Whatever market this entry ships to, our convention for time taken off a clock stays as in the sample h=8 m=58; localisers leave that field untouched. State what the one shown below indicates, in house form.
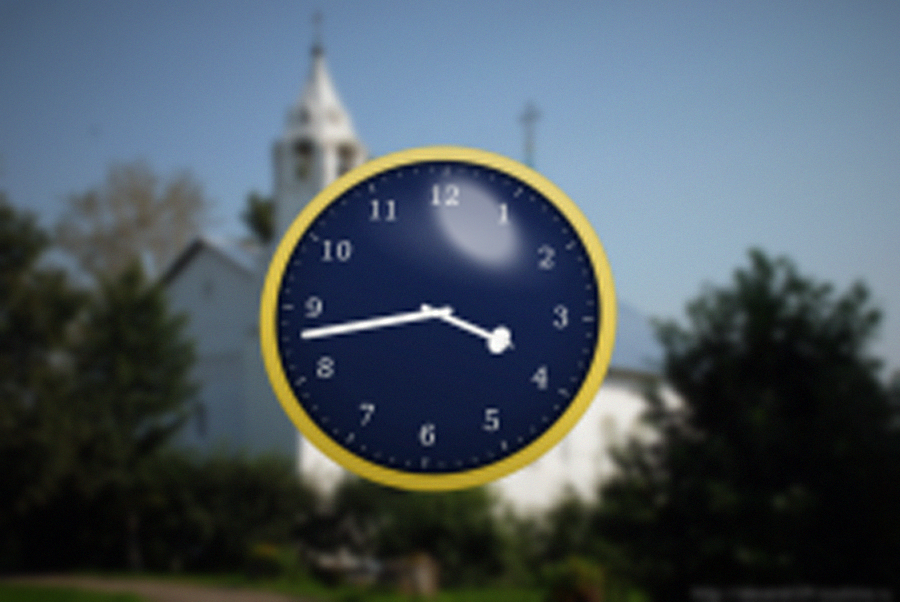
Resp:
h=3 m=43
